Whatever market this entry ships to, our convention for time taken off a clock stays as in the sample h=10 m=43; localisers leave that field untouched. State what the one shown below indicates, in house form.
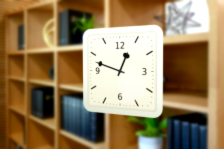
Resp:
h=12 m=48
